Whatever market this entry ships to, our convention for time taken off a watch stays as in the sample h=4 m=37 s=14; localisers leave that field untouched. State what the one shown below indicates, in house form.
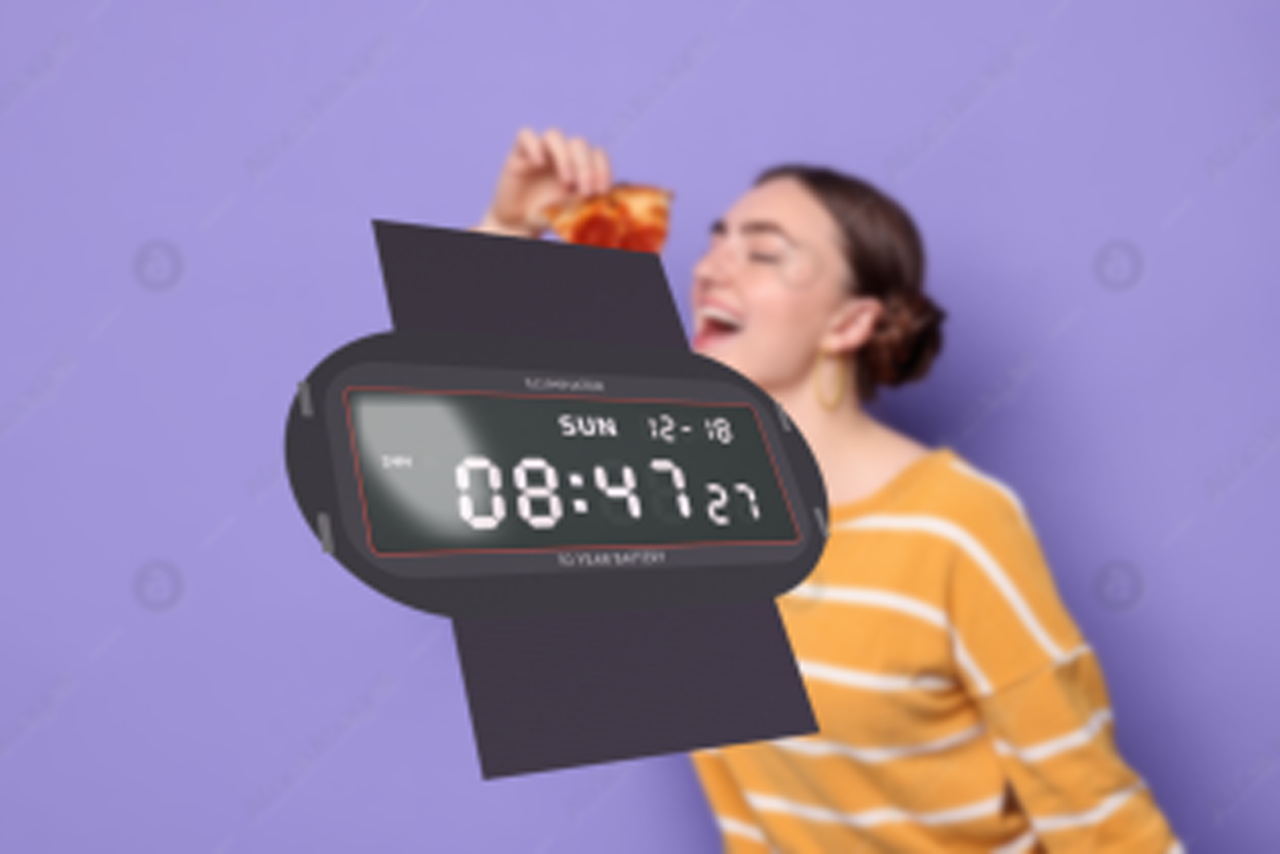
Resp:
h=8 m=47 s=27
